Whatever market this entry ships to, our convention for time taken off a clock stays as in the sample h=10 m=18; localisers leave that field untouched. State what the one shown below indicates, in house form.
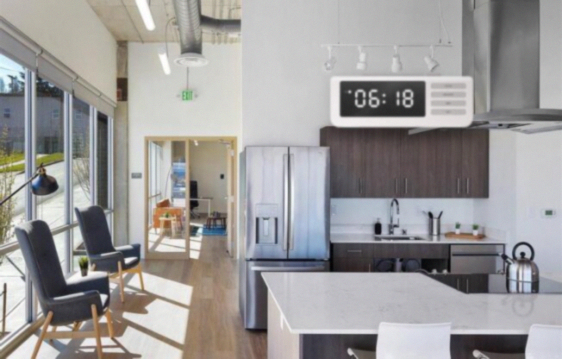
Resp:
h=6 m=18
